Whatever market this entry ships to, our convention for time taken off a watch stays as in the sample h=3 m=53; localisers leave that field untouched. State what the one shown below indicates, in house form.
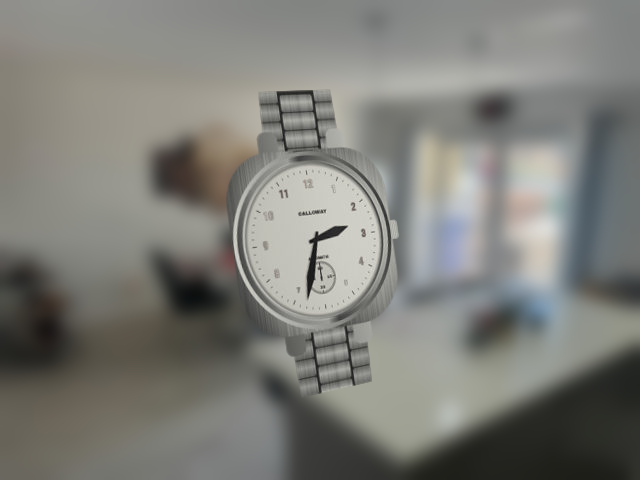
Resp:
h=2 m=33
